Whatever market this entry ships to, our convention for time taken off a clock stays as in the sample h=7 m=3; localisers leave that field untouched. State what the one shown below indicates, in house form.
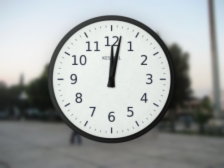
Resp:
h=12 m=2
